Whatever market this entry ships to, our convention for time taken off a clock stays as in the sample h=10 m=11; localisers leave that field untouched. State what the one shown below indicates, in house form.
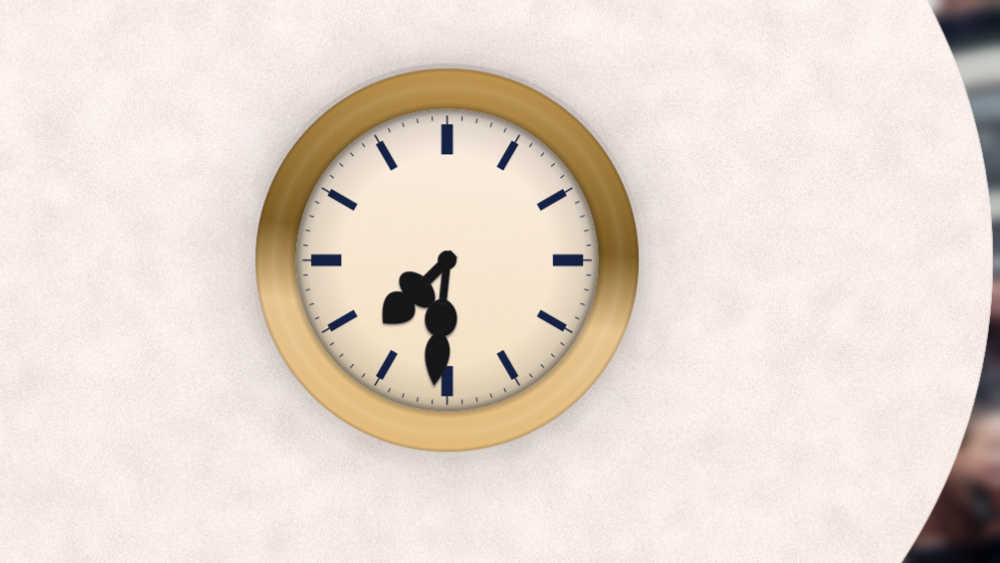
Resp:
h=7 m=31
